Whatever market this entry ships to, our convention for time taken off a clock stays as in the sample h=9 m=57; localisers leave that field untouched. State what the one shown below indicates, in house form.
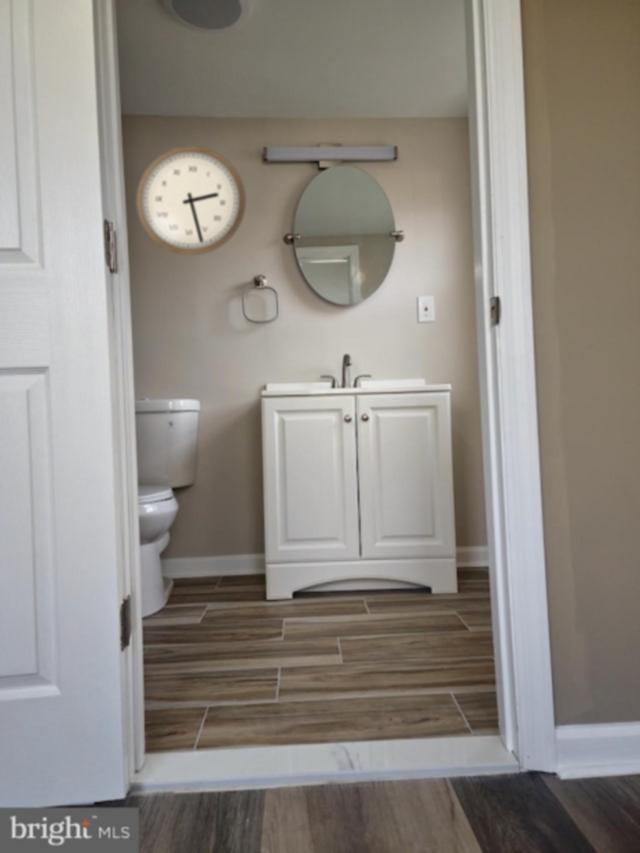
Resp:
h=2 m=27
